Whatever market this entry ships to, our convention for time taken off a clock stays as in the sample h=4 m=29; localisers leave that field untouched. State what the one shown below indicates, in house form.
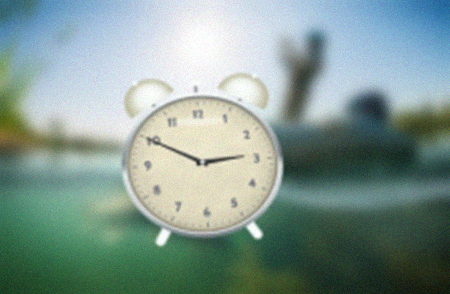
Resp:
h=2 m=50
